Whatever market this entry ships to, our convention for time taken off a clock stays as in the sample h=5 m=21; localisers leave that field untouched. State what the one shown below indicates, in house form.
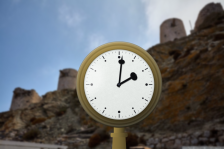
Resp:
h=2 m=1
